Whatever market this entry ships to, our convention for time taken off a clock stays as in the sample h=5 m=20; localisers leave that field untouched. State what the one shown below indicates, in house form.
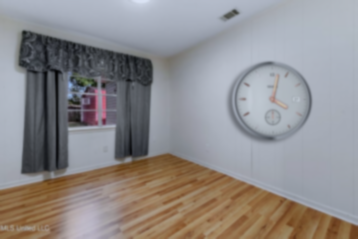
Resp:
h=4 m=2
